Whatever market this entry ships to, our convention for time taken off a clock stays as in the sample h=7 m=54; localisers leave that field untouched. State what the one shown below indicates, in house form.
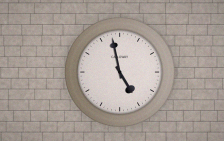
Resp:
h=4 m=58
